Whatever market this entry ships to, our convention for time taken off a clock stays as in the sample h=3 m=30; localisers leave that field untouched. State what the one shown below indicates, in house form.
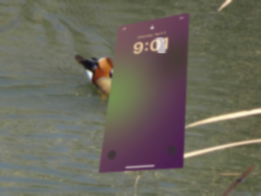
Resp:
h=9 m=1
